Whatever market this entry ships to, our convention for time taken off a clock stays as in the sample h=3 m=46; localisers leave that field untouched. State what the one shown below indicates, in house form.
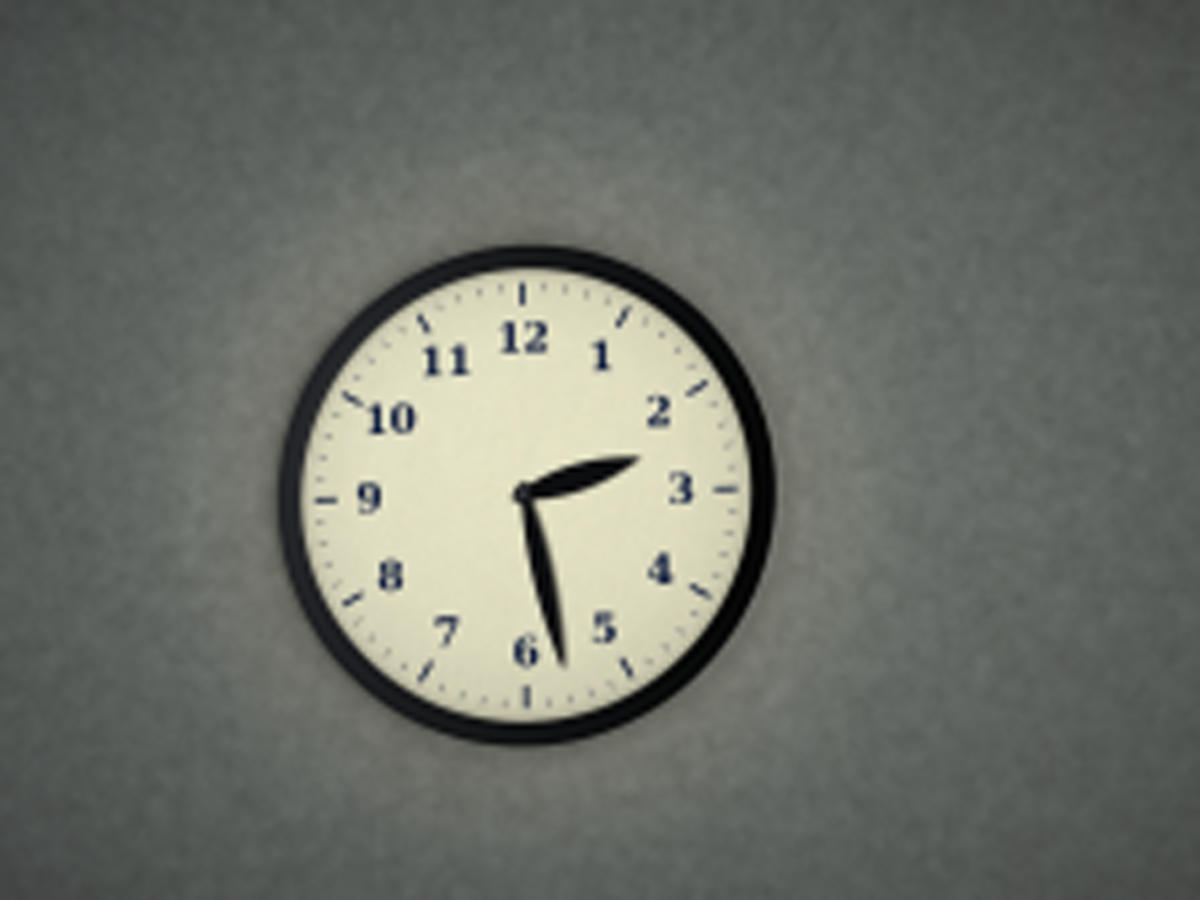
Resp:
h=2 m=28
